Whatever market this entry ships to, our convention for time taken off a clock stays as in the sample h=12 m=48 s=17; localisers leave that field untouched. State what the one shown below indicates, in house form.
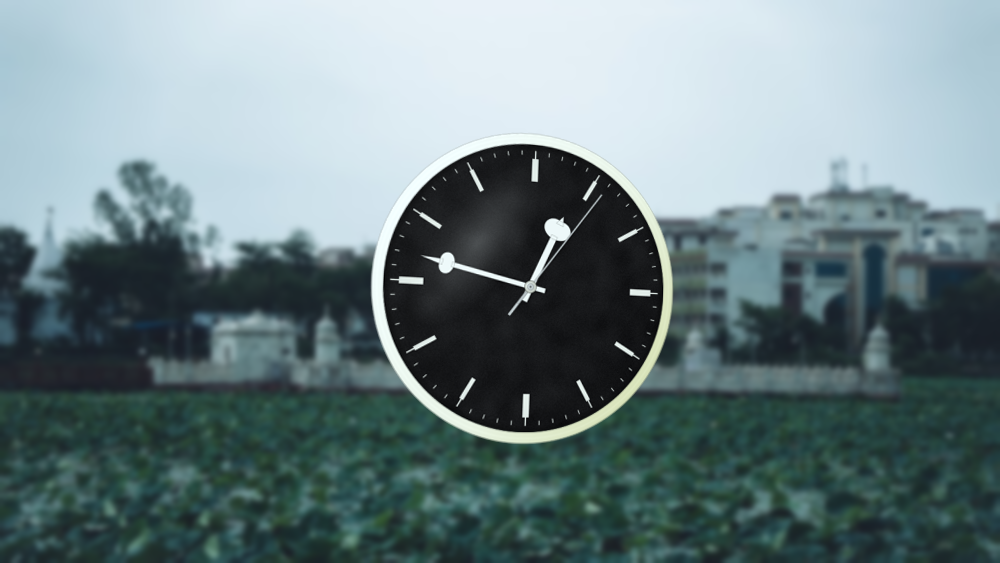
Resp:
h=12 m=47 s=6
